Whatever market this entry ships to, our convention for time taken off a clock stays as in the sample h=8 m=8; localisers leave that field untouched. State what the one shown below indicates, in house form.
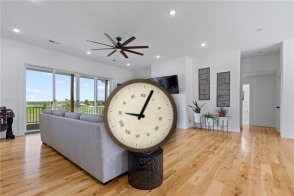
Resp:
h=9 m=3
